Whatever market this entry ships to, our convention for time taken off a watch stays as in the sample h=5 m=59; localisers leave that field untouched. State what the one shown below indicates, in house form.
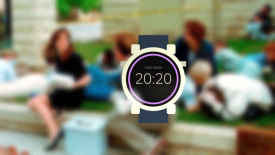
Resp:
h=20 m=20
